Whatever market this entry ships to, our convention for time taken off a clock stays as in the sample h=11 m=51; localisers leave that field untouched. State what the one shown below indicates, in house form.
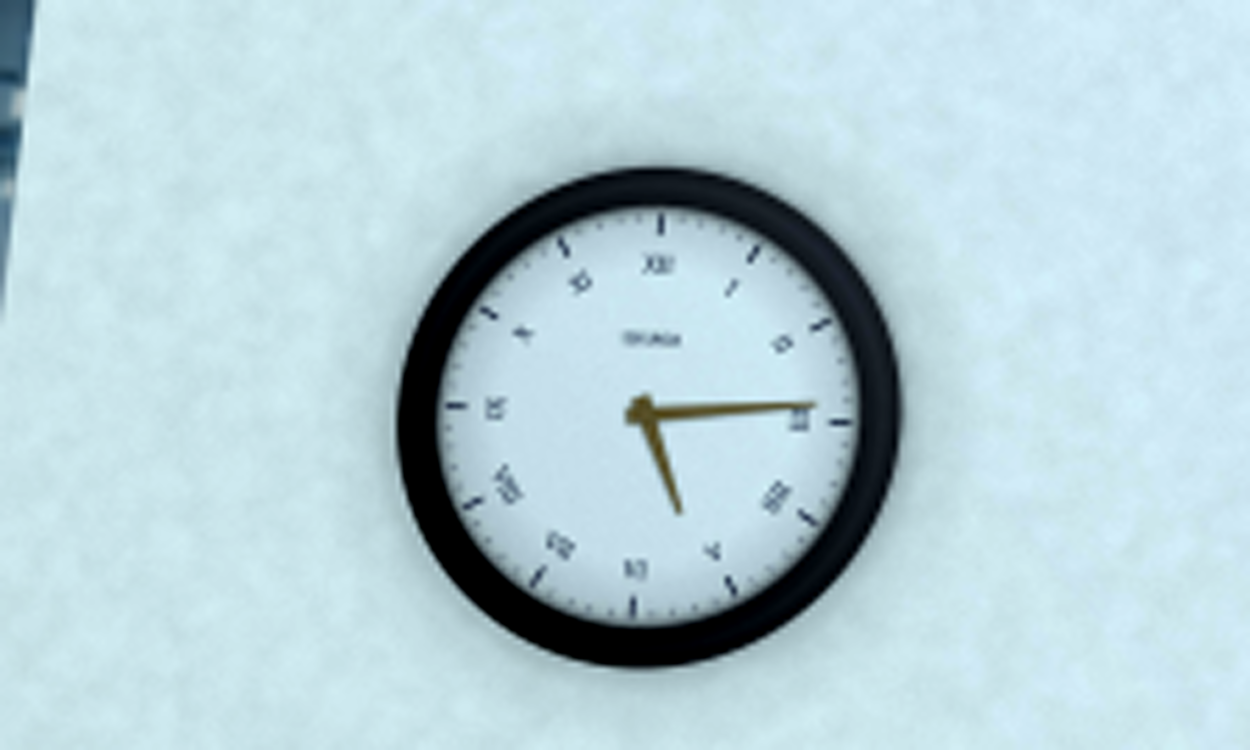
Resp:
h=5 m=14
